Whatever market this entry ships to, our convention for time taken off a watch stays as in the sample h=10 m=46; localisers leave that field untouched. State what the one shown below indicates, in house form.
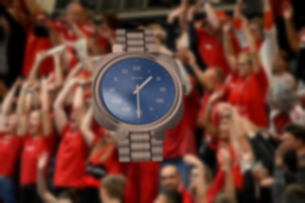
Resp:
h=1 m=30
